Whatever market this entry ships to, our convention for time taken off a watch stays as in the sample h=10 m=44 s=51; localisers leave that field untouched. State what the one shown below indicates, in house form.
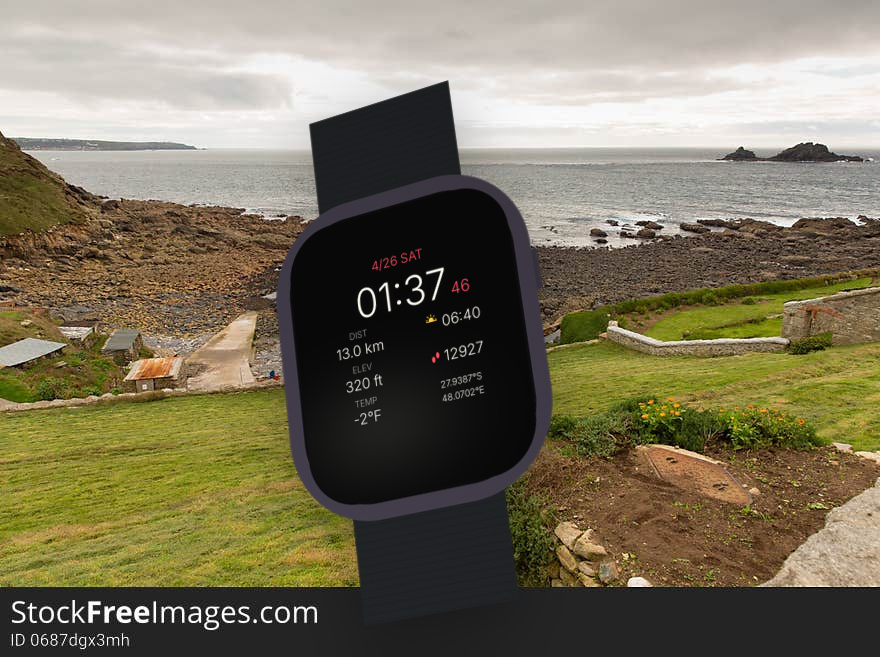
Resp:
h=1 m=37 s=46
